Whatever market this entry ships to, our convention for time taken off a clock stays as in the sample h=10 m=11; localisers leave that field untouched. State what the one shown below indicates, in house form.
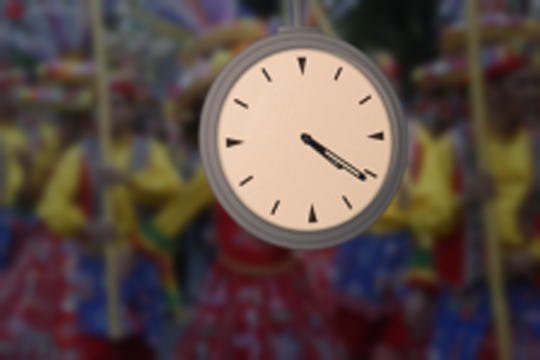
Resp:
h=4 m=21
